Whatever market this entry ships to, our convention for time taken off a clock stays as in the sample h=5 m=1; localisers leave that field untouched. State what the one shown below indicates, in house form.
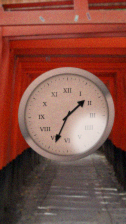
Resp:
h=1 m=34
